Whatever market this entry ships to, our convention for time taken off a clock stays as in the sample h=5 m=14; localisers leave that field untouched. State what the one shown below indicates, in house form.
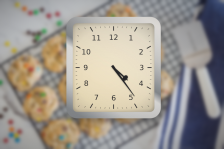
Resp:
h=4 m=24
